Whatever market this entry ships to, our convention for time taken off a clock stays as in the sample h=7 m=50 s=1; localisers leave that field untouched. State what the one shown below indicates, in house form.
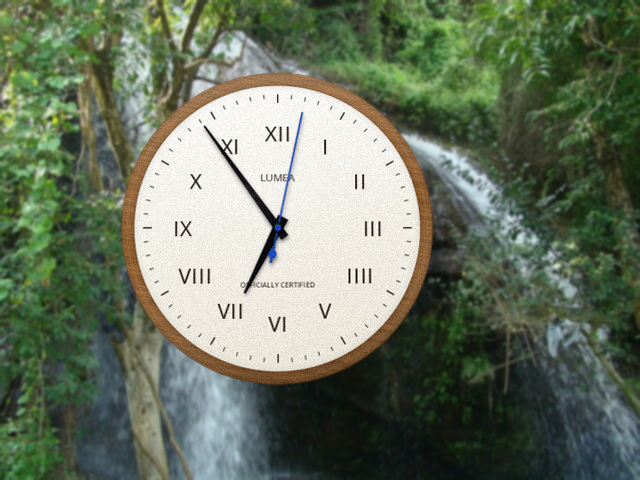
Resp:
h=6 m=54 s=2
